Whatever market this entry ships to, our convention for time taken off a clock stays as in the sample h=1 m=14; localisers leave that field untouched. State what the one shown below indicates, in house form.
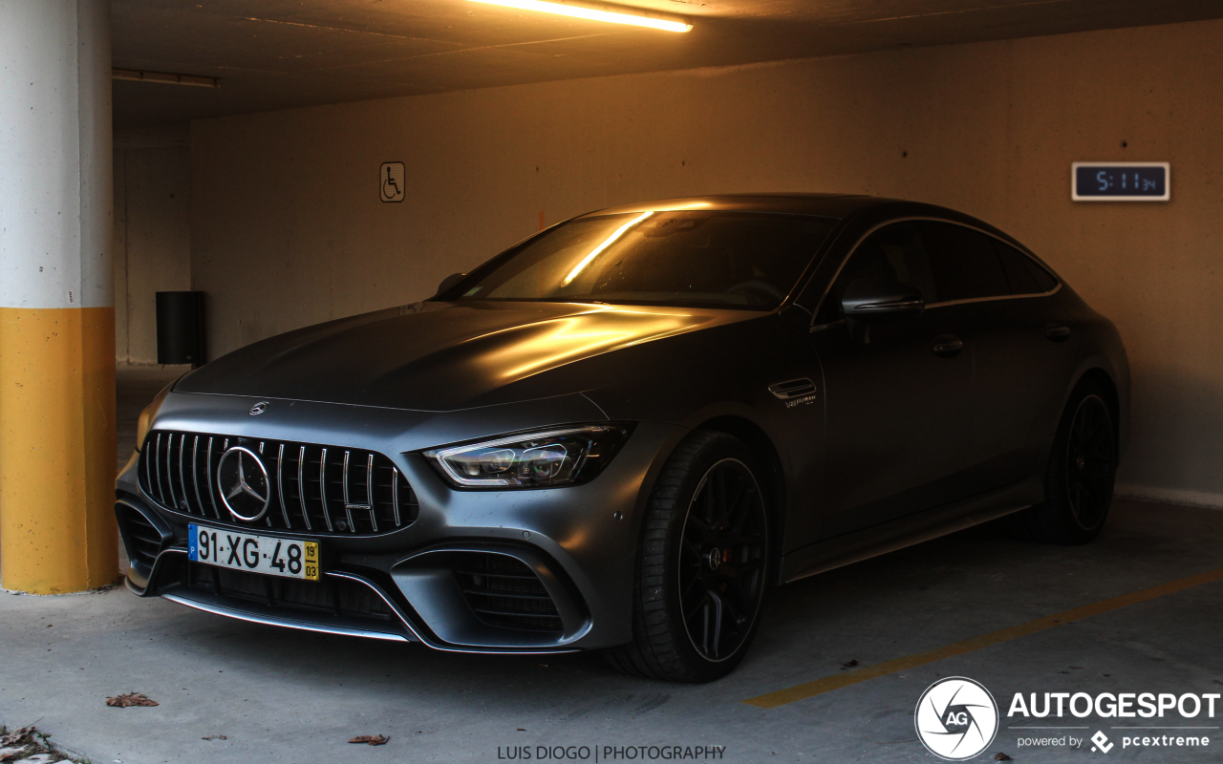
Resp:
h=5 m=11
